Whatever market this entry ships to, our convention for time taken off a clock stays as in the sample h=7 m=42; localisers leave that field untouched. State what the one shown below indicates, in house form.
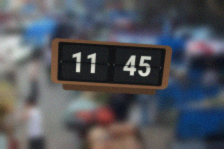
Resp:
h=11 m=45
